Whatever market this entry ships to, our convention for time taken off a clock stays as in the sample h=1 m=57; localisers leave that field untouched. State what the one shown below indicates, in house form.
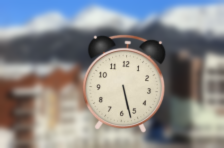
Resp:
h=5 m=27
